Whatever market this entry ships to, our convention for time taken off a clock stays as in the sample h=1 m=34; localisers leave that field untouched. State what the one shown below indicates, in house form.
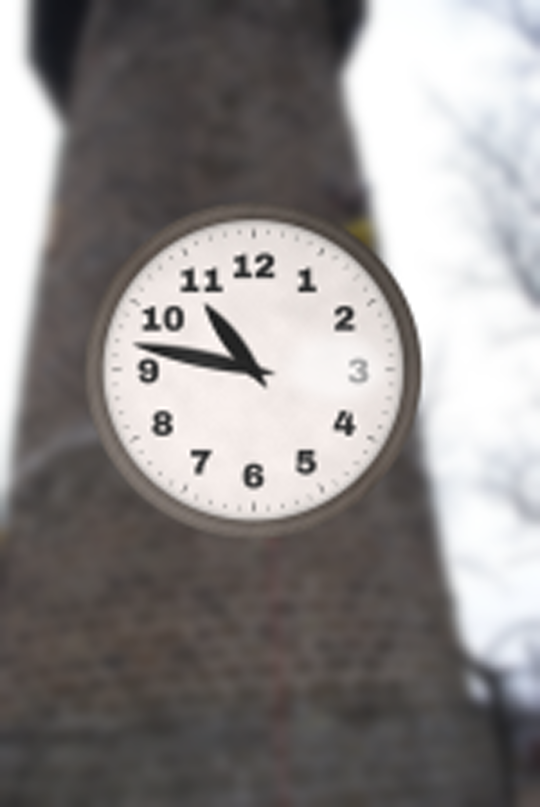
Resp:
h=10 m=47
